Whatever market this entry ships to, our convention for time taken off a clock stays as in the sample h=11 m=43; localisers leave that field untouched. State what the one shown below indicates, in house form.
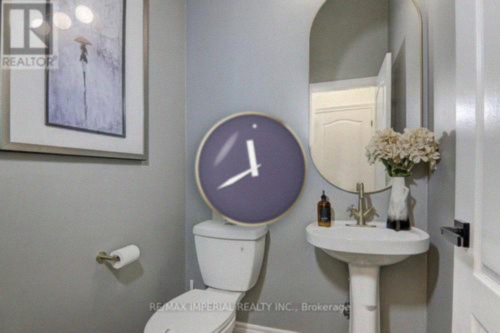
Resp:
h=11 m=40
